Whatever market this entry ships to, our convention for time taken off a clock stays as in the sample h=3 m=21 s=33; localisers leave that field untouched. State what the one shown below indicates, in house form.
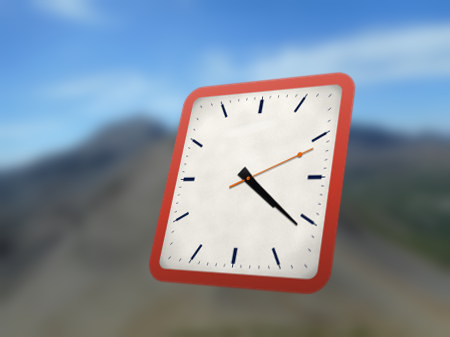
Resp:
h=4 m=21 s=11
